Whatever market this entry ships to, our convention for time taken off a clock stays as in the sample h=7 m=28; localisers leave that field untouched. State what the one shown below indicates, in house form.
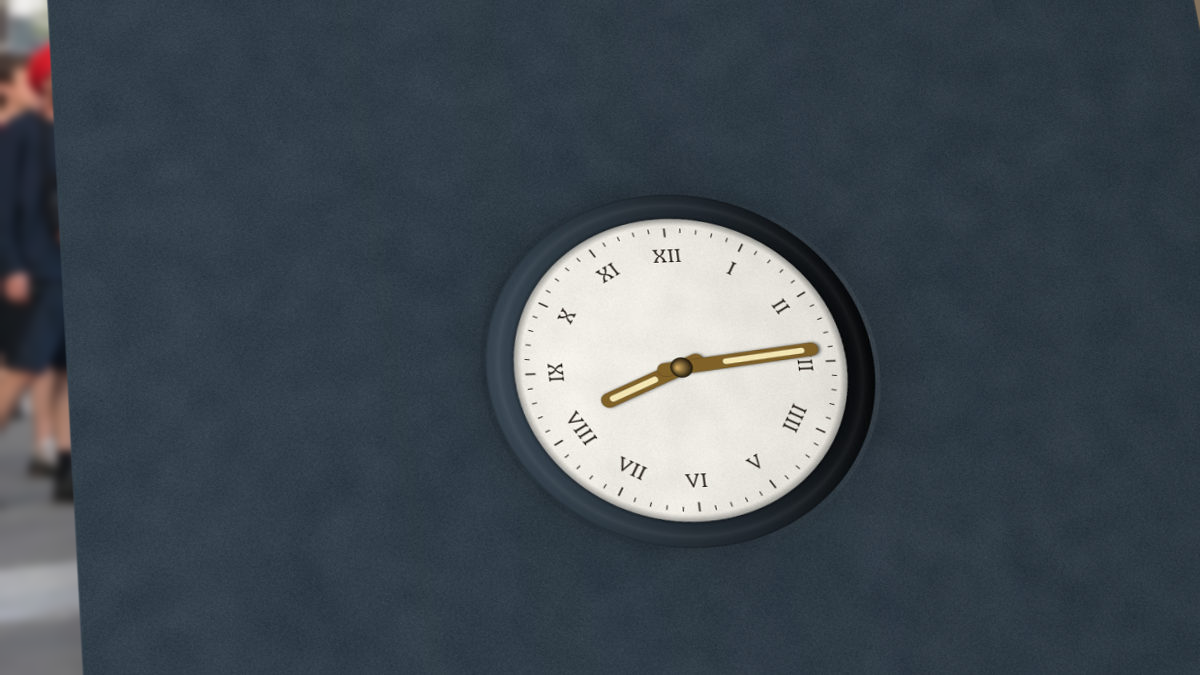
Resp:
h=8 m=14
